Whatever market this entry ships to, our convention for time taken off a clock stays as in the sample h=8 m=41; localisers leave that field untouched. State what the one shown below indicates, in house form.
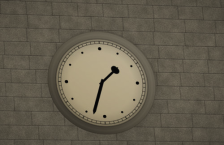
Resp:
h=1 m=33
